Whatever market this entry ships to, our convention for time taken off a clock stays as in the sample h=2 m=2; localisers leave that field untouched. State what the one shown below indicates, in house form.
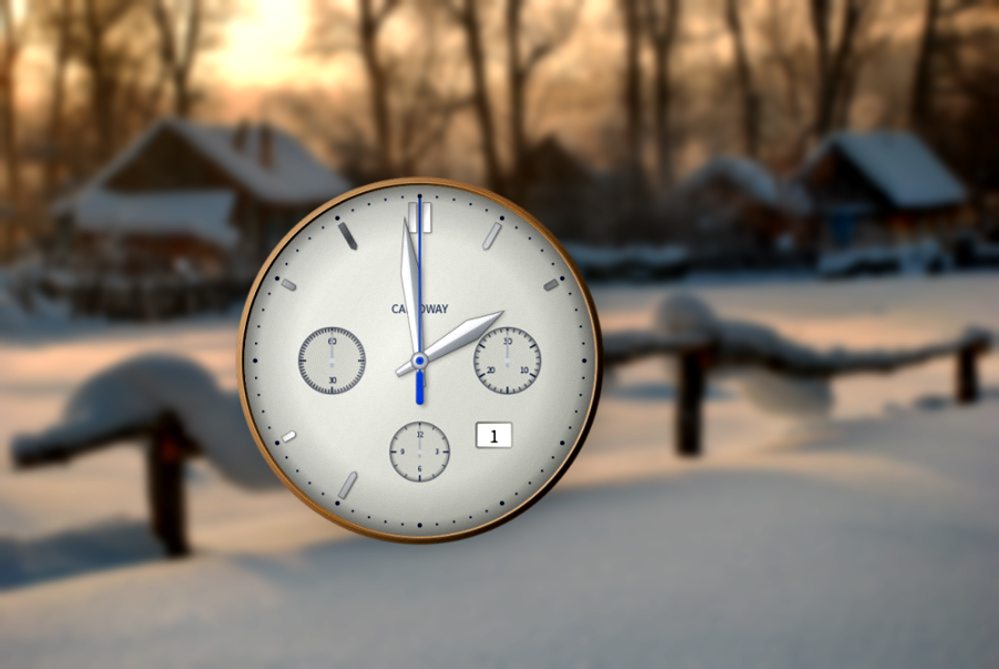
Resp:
h=1 m=59
